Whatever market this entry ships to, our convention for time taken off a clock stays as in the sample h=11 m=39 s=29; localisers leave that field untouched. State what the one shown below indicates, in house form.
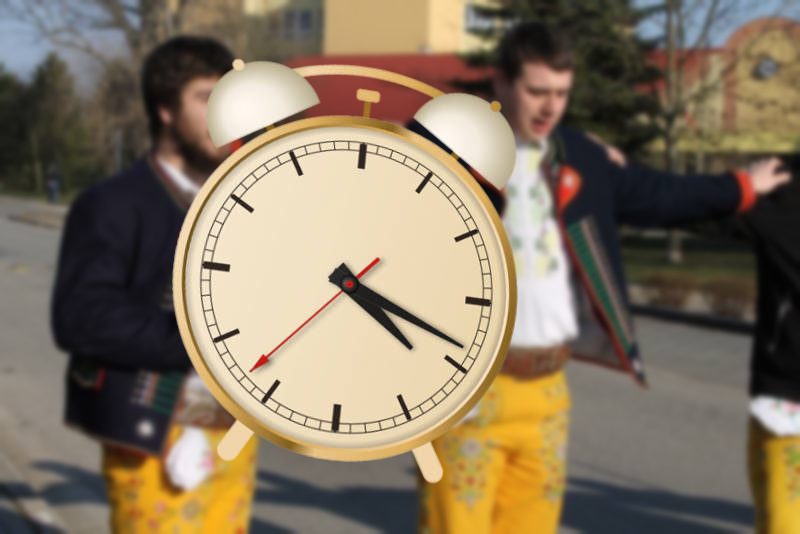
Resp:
h=4 m=18 s=37
